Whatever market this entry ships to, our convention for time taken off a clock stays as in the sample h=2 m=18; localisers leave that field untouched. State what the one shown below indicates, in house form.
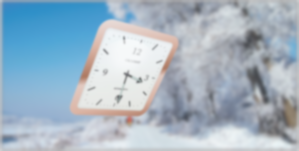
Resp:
h=3 m=29
